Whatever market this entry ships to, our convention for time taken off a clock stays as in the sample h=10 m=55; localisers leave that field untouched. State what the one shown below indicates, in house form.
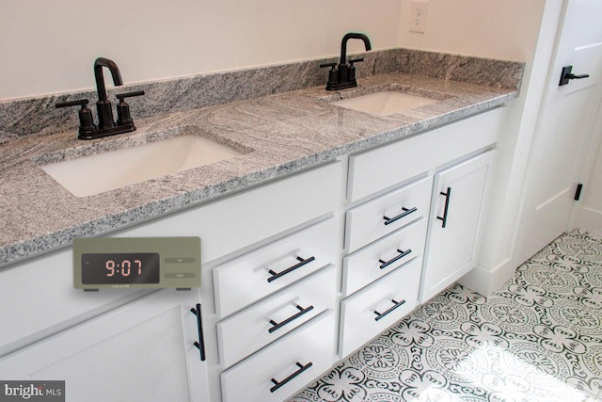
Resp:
h=9 m=7
